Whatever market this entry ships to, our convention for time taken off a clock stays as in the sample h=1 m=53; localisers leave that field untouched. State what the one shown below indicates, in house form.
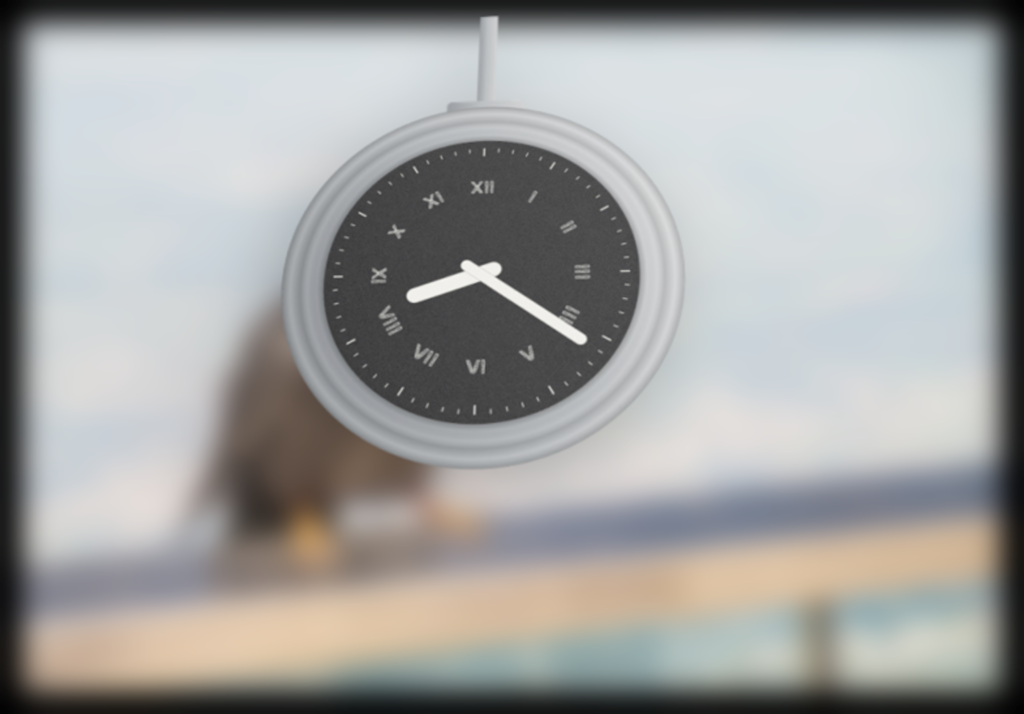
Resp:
h=8 m=21
